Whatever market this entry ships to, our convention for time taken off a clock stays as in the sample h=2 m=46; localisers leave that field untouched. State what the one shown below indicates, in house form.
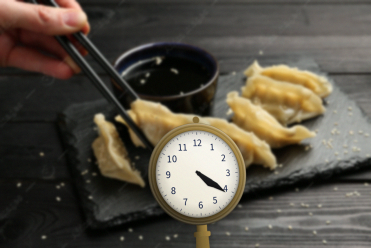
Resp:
h=4 m=21
